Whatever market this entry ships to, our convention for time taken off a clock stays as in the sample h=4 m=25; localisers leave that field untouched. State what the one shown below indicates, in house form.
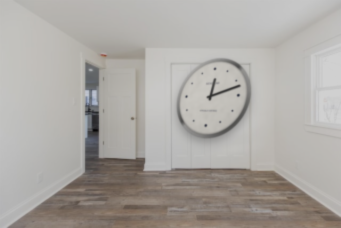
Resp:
h=12 m=12
